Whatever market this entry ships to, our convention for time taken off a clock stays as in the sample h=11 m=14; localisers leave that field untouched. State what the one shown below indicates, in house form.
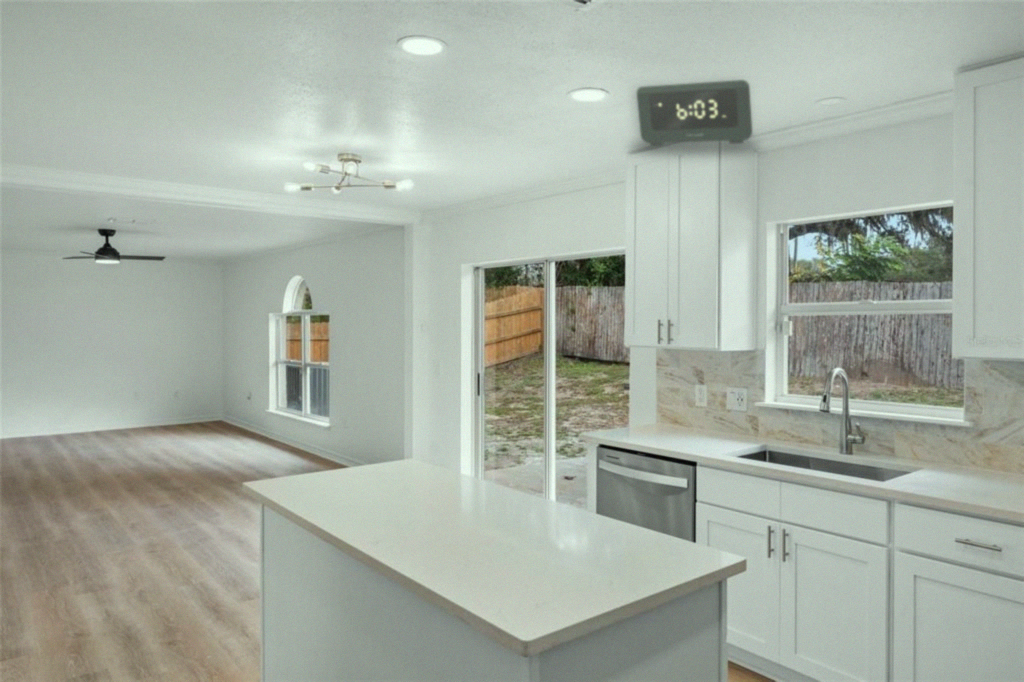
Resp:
h=6 m=3
